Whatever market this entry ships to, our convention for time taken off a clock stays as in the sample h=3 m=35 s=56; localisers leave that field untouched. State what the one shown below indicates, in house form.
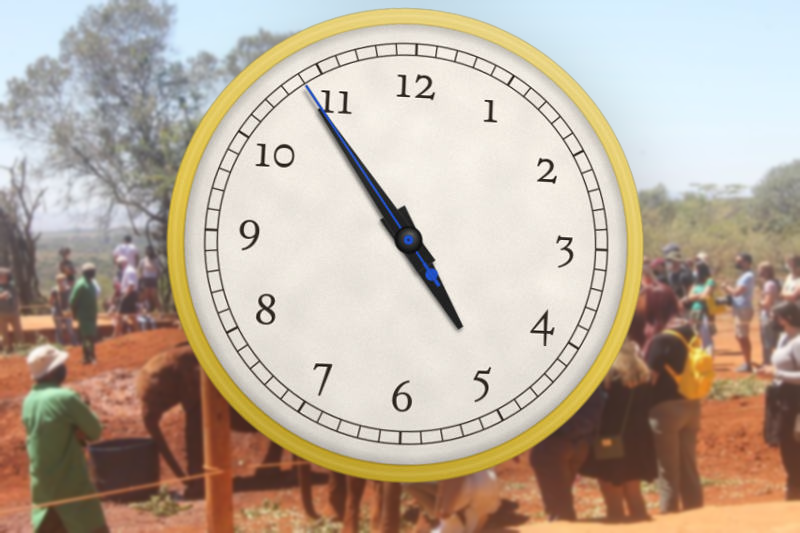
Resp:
h=4 m=53 s=54
